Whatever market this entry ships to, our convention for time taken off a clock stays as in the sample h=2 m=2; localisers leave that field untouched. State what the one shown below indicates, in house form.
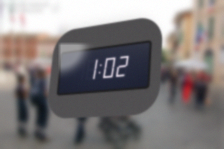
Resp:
h=1 m=2
